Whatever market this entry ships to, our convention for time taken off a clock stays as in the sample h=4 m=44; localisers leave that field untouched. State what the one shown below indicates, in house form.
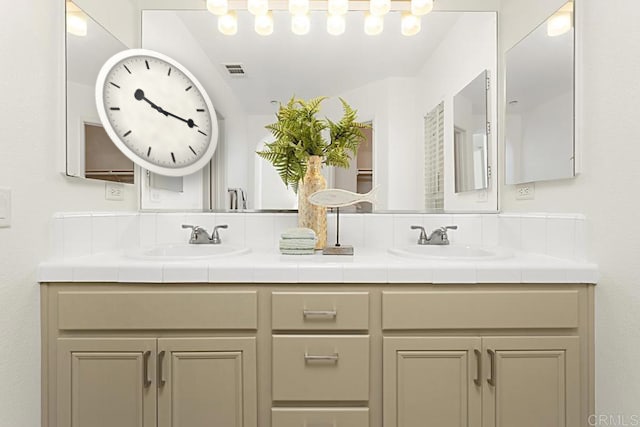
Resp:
h=10 m=19
